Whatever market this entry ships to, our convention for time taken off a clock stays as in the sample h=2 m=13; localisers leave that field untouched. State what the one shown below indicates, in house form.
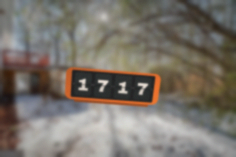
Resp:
h=17 m=17
